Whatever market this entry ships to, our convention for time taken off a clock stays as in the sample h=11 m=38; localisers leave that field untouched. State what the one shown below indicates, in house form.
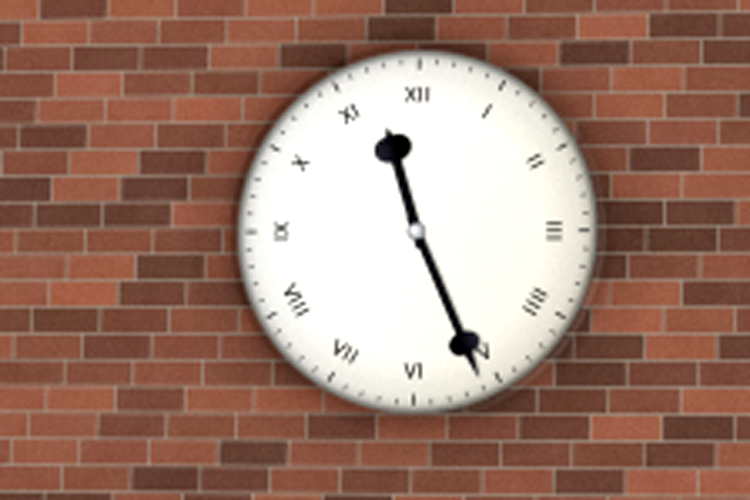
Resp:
h=11 m=26
